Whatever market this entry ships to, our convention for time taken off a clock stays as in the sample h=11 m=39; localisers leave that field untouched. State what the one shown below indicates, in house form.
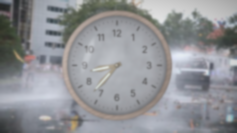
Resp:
h=8 m=37
